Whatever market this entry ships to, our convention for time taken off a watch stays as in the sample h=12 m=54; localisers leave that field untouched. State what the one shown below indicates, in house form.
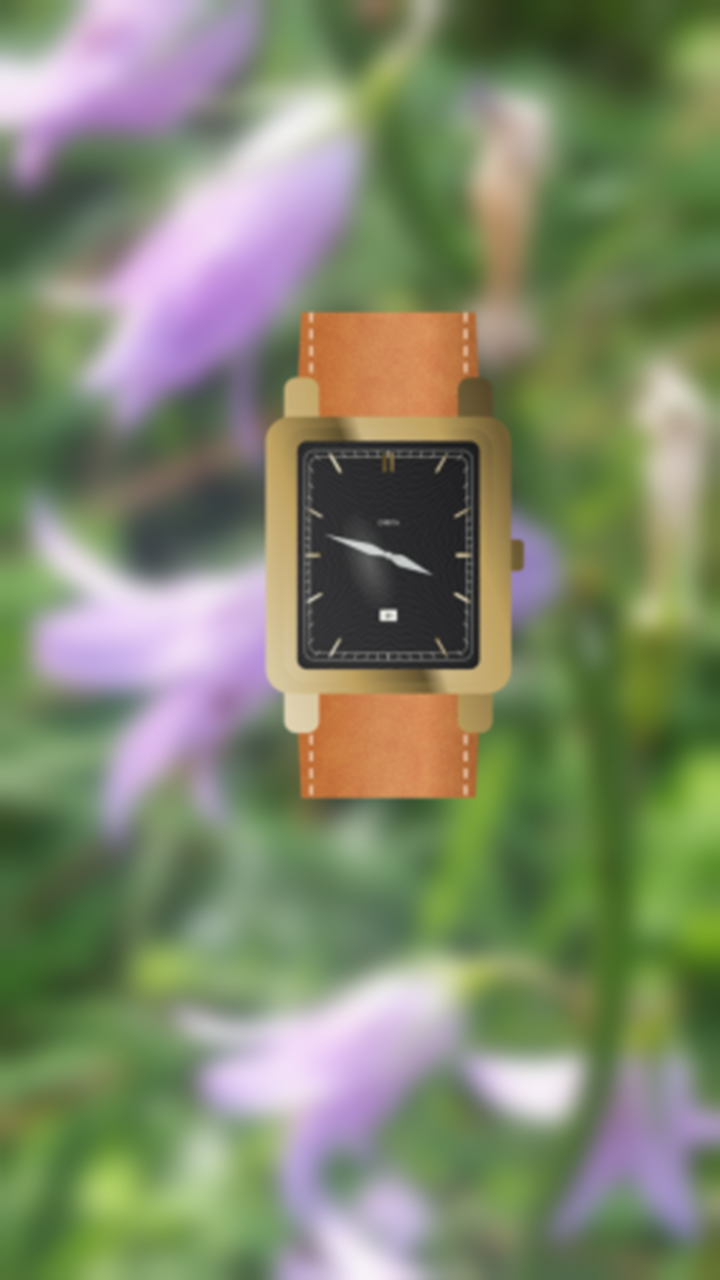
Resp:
h=3 m=48
